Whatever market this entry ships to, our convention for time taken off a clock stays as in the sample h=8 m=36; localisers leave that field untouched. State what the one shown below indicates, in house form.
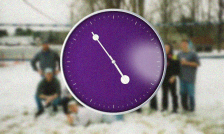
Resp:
h=4 m=54
